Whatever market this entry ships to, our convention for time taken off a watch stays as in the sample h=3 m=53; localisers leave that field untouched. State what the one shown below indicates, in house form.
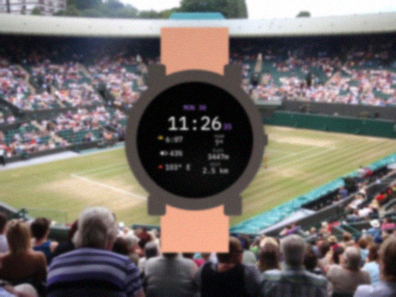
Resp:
h=11 m=26
